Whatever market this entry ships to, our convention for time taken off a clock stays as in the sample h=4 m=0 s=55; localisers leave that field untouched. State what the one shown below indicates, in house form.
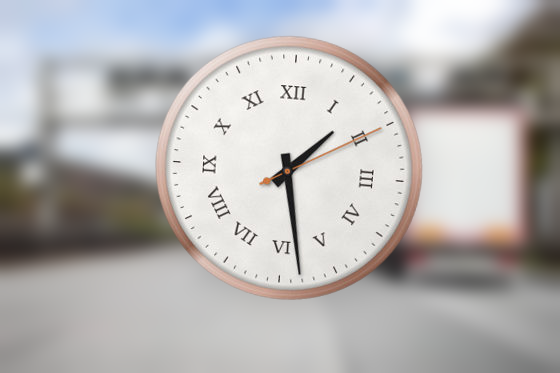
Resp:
h=1 m=28 s=10
